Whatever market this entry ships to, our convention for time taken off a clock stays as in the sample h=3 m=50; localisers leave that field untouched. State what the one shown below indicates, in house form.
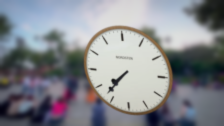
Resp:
h=7 m=37
